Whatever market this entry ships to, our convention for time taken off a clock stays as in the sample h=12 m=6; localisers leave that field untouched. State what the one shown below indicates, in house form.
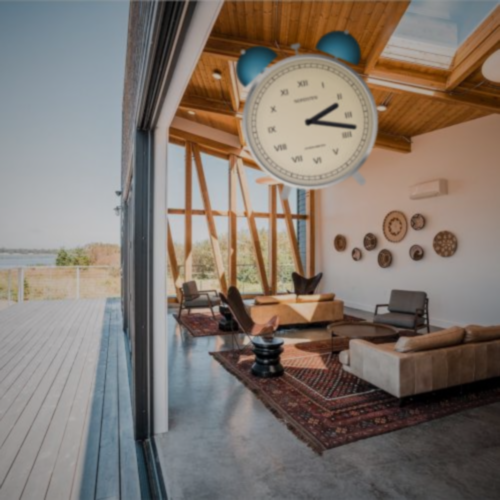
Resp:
h=2 m=18
